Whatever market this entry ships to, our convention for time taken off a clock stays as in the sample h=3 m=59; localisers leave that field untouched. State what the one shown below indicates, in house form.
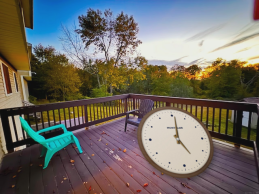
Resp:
h=5 m=1
